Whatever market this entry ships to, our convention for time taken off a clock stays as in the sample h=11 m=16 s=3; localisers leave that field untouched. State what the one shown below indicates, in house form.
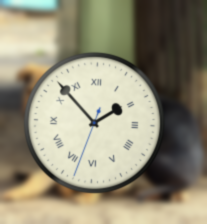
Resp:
h=1 m=52 s=33
